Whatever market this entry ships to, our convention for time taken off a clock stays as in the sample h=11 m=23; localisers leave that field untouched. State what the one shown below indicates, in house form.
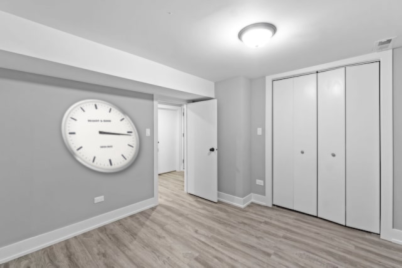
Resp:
h=3 m=16
